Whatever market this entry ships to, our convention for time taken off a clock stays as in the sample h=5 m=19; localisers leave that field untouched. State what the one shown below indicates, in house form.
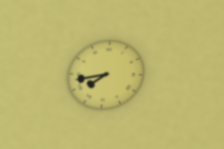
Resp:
h=7 m=43
